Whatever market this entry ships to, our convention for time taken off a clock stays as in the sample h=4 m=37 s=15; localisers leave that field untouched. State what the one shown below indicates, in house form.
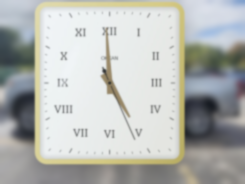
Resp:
h=4 m=59 s=26
